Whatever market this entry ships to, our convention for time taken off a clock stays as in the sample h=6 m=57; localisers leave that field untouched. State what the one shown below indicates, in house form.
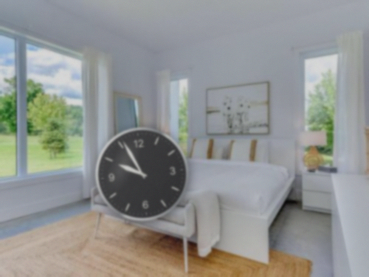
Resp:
h=9 m=56
